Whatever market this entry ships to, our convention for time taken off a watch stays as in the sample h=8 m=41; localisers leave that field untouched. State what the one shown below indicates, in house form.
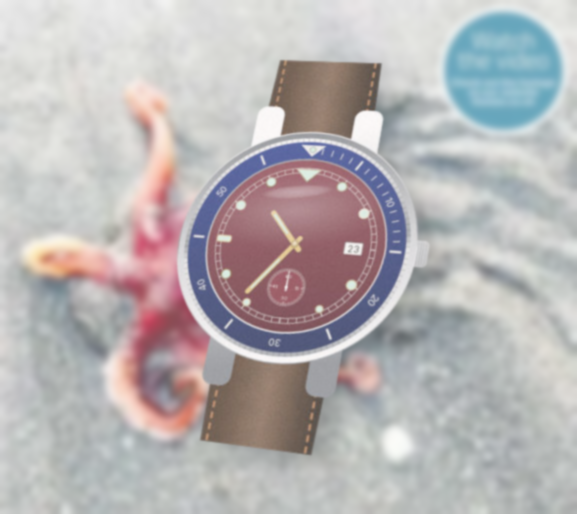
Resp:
h=10 m=36
